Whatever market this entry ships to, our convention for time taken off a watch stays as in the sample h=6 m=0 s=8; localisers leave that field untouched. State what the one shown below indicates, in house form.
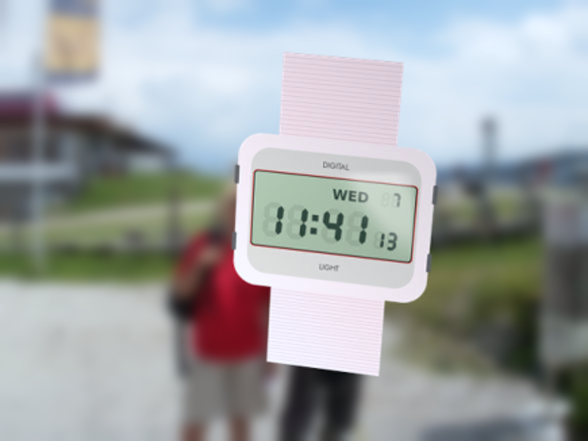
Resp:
h=11 m=41 s=13
